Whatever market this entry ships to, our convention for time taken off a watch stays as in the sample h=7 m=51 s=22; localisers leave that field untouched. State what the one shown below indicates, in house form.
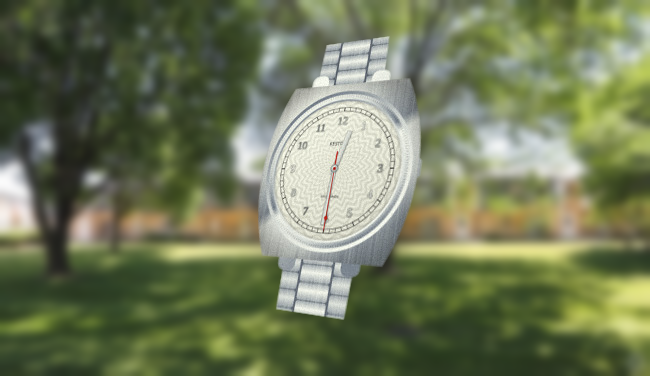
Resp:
h=12 m=30 s=30
